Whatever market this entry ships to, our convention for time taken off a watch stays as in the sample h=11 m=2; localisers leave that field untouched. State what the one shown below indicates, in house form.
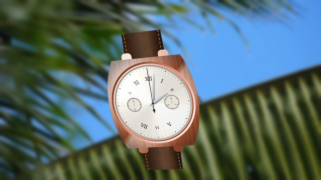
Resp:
h=2 m=2
